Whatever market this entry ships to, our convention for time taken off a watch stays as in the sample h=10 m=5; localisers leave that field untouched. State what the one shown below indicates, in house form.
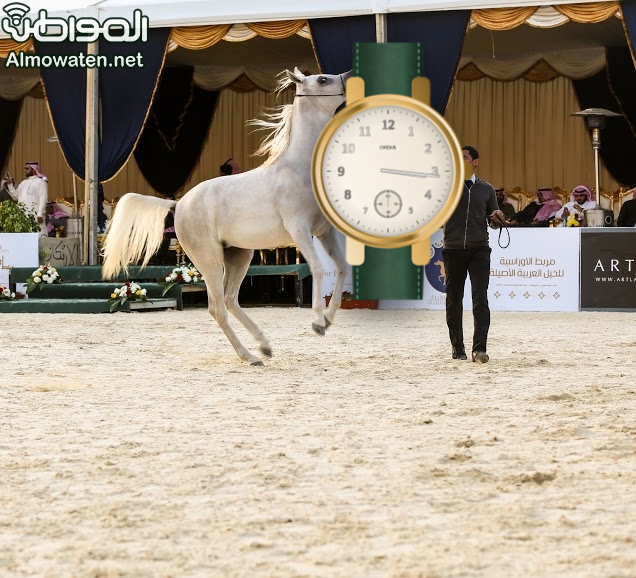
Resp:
h=3 m=16
